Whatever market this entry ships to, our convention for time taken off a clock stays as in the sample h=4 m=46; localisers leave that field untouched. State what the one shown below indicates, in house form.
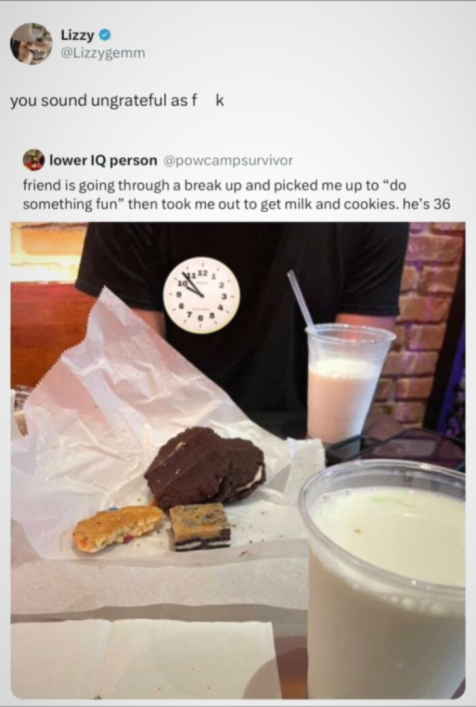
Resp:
h=9 m=53
